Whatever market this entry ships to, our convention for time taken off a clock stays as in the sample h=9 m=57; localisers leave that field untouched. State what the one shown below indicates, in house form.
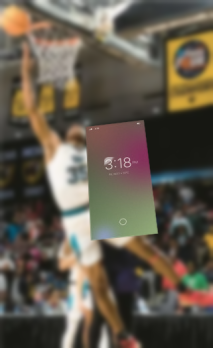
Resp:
h=3 m=18
